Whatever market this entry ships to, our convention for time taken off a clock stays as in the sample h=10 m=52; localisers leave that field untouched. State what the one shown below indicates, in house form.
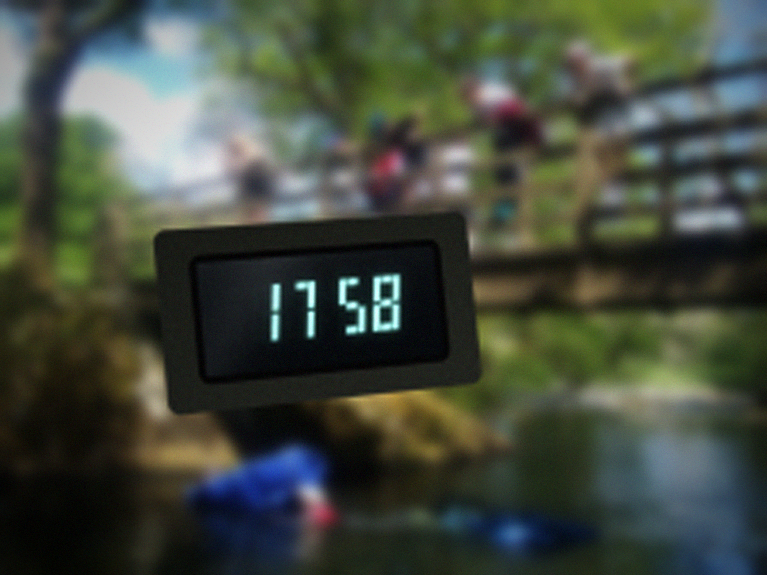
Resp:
h=17 m=58
